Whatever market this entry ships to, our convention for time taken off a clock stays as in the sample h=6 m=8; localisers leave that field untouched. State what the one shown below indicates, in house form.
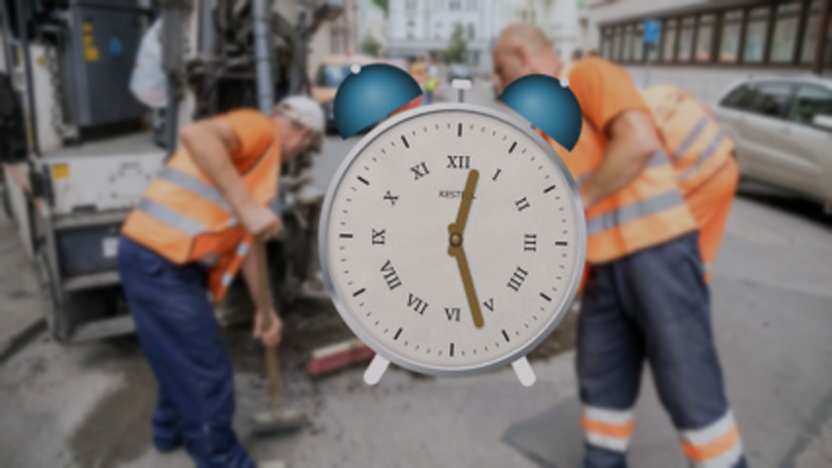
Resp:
h=12 m=27
